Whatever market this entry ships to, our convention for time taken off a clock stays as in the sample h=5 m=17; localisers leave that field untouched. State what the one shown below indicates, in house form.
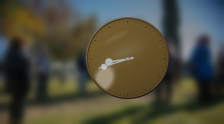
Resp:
h=8 m=42
